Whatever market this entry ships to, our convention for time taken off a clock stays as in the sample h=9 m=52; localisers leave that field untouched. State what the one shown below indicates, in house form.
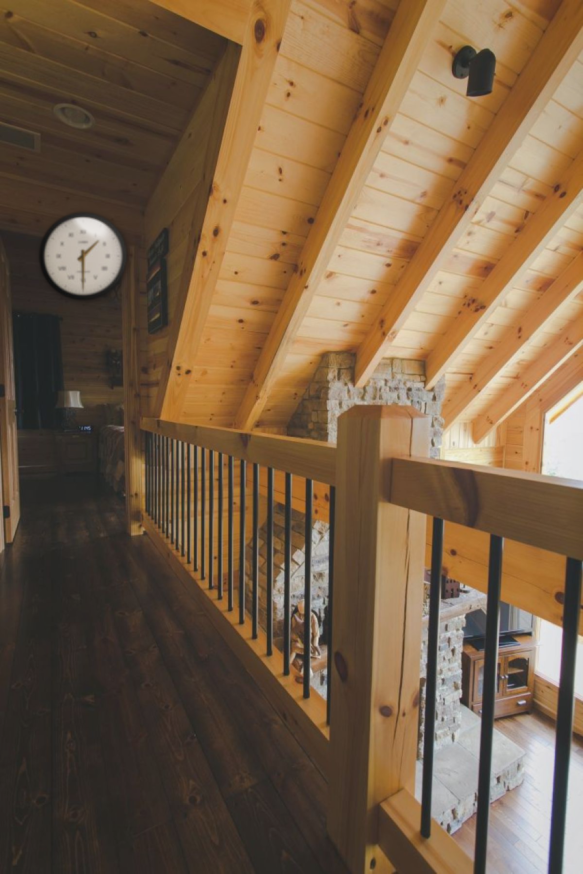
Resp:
h=1 m=30
